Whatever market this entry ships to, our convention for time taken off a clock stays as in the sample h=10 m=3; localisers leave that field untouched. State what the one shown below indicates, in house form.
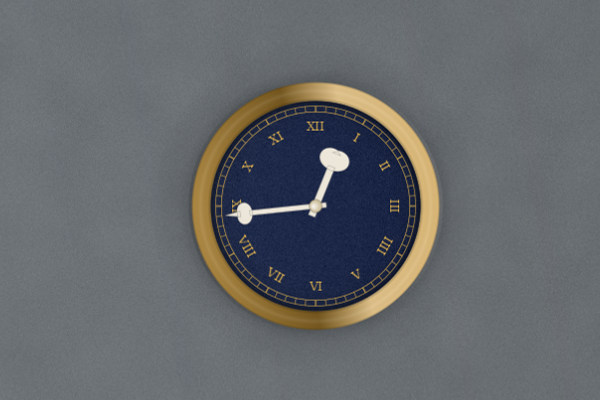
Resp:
h=12 m=44
